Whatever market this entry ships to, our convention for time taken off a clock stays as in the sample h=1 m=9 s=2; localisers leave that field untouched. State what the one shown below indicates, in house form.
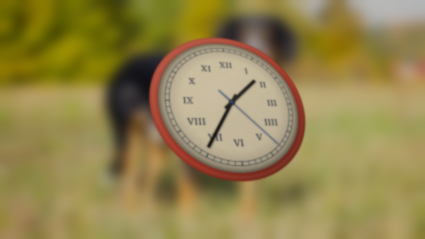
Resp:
h=1 m=35 s=23
